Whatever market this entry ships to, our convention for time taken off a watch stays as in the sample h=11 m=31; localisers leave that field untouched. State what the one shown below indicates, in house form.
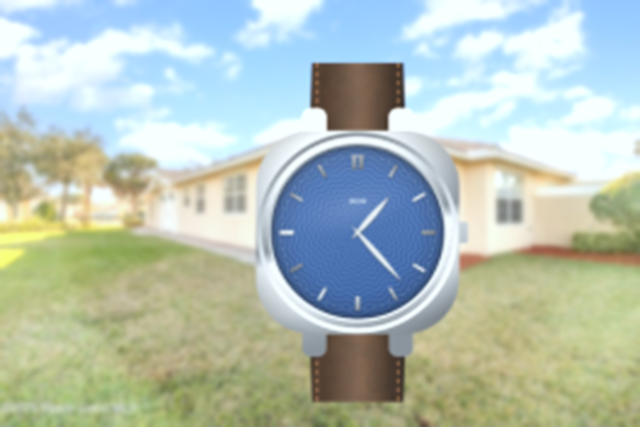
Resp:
h=1 m=23
